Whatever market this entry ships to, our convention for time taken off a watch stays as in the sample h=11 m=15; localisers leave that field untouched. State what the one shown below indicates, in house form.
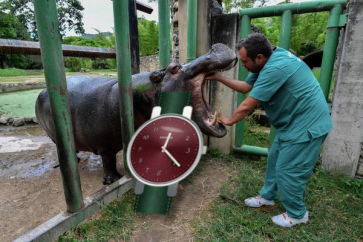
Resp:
h=12 m=22
